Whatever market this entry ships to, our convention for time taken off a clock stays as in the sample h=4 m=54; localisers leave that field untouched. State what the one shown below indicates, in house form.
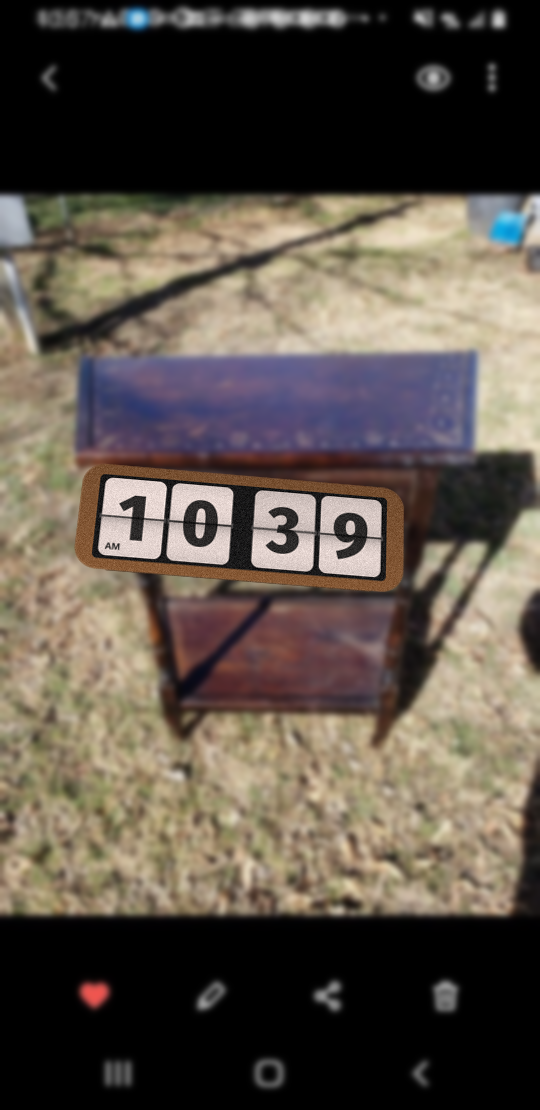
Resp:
h=10 m=39
